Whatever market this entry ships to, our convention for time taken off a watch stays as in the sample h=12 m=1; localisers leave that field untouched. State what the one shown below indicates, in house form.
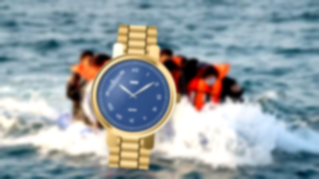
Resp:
h=10 m=9
